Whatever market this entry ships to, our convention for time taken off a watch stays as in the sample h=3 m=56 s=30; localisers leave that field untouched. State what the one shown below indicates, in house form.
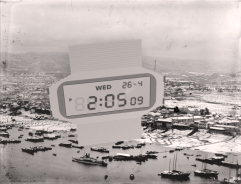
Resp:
h=2 m=5 s=9
